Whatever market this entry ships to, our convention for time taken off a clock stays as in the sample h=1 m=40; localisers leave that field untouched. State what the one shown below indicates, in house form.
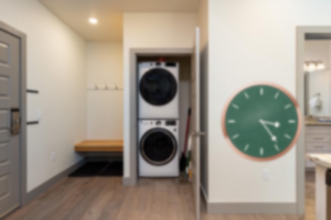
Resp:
h=3 m=24
